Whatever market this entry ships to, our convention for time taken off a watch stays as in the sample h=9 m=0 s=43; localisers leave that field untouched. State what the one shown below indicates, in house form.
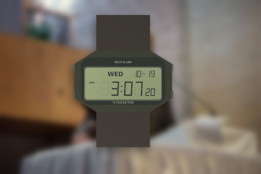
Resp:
h=3 m=7 s=20
